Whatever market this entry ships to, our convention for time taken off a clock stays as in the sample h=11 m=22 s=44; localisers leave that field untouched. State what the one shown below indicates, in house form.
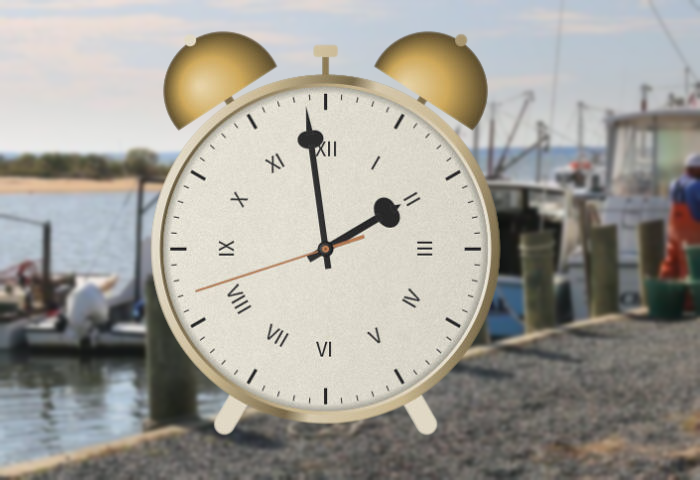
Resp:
h=1 m=58 s=42
